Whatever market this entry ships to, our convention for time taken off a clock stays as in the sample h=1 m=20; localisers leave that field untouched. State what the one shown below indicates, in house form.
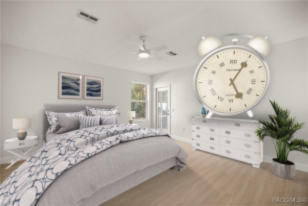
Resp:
h=5 m=5
